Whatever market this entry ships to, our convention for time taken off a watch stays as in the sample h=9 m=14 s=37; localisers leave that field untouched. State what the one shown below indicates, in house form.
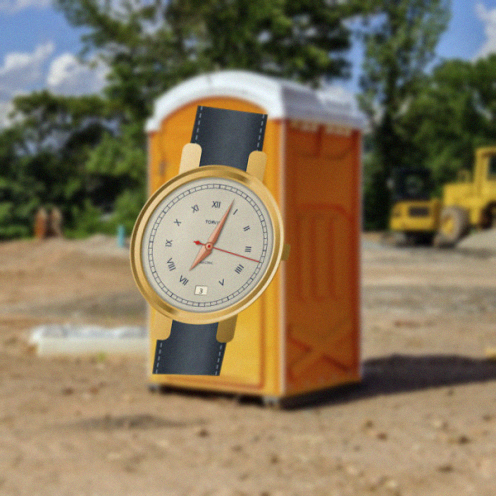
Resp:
h=7 m=3 s=17
